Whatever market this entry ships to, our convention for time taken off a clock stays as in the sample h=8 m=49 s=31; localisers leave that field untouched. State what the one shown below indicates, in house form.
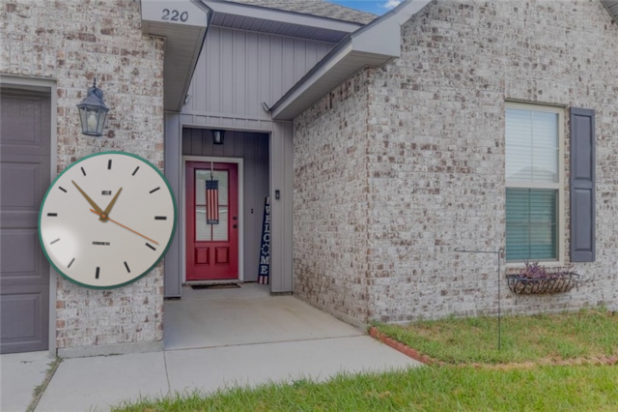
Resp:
h=12 m=52 s=19
